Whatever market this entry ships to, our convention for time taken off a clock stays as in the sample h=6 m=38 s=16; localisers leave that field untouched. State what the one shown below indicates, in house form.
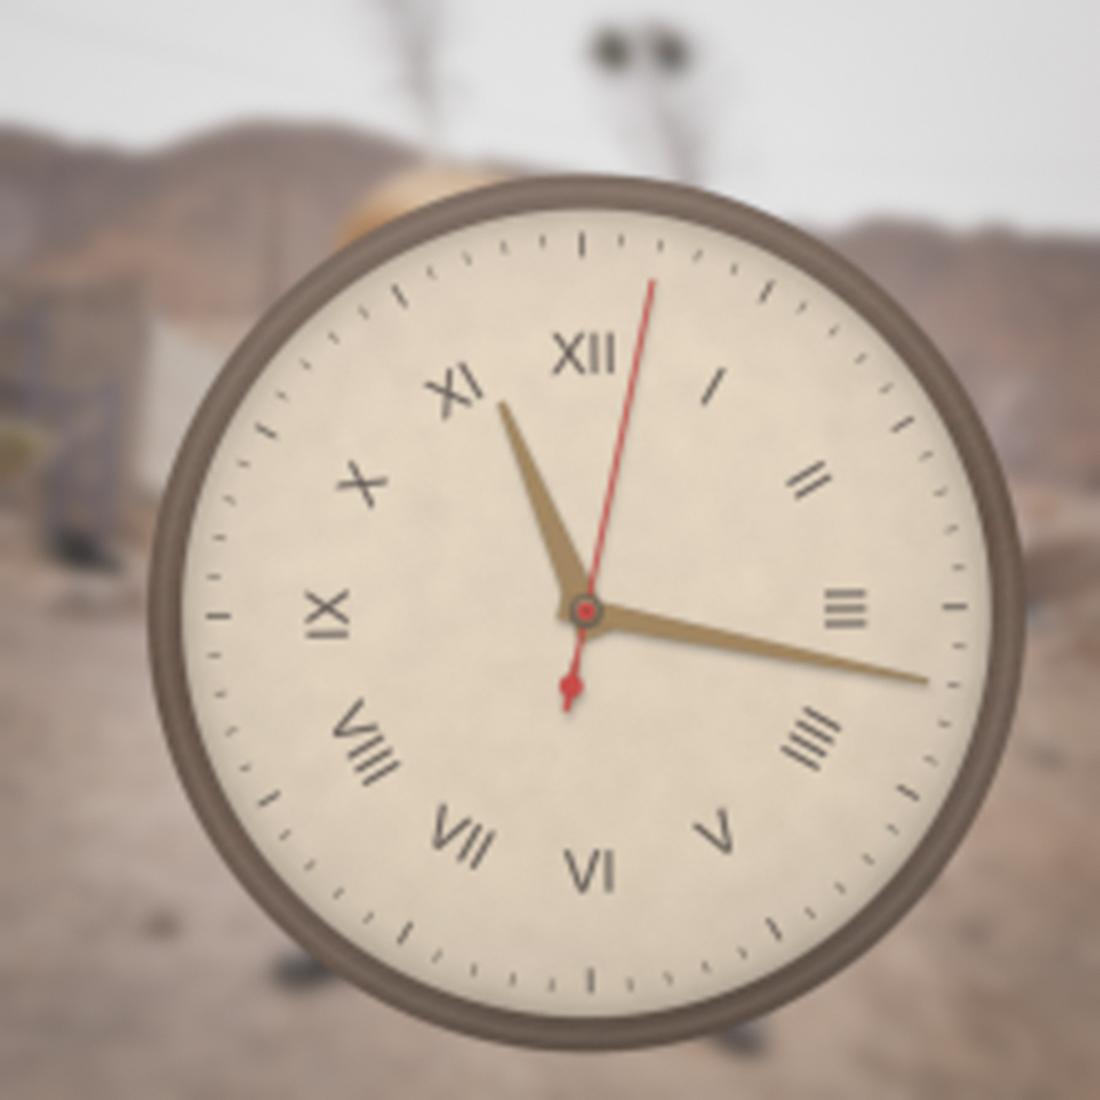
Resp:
h=11 m=17 s=2
